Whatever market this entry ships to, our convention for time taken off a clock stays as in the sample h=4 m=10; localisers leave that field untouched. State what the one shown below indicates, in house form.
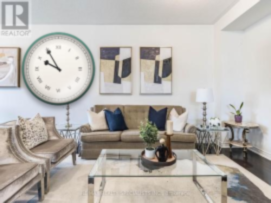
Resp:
h=9 m=55
